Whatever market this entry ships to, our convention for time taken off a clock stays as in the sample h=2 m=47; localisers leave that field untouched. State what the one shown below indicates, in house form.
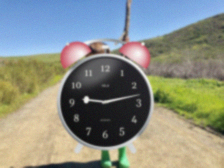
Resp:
h=9 m=13
